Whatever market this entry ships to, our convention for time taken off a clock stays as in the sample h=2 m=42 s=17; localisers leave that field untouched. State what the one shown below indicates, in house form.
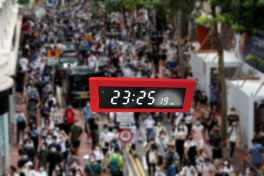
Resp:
h=23 m=25 s=19
